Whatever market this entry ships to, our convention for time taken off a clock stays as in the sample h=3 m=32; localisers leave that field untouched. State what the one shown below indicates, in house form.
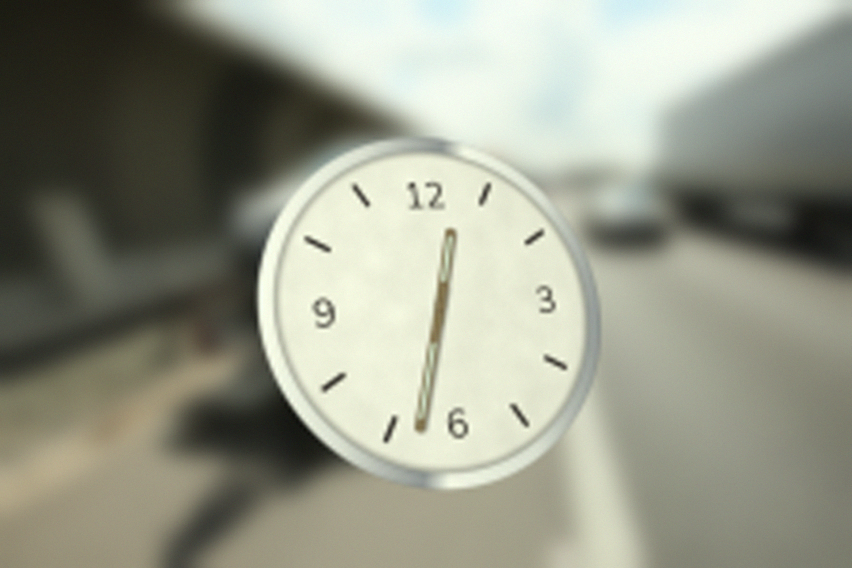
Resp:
h=12 m=33
